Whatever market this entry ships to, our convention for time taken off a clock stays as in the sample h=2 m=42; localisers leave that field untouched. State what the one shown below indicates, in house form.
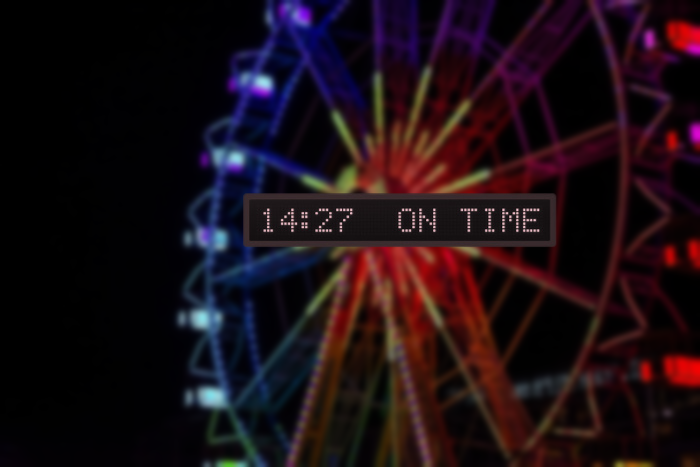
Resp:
h=14 m=27
